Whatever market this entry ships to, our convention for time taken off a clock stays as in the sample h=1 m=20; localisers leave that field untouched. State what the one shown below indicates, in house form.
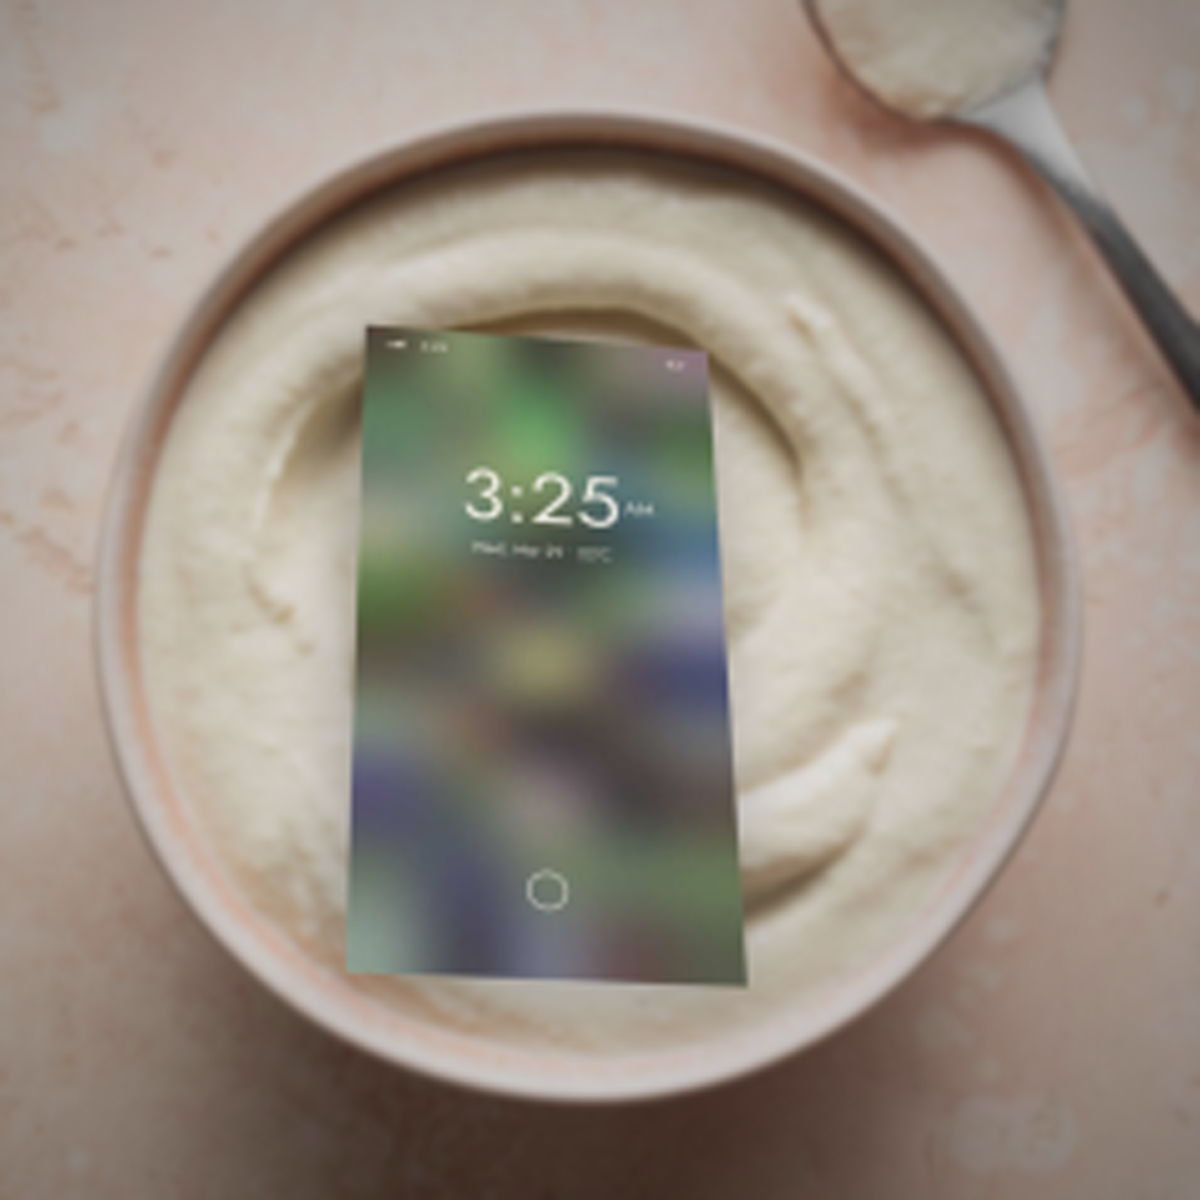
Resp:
h=3 m=25
